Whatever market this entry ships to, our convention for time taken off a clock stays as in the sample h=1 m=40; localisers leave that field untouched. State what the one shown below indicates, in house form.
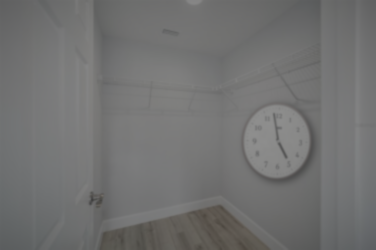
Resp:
h=4 m=58
